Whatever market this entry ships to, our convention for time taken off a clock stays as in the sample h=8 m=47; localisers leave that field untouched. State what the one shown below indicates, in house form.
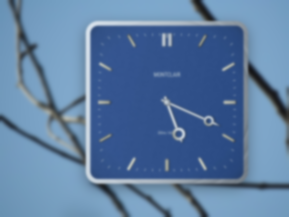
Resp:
h=5 m=19
